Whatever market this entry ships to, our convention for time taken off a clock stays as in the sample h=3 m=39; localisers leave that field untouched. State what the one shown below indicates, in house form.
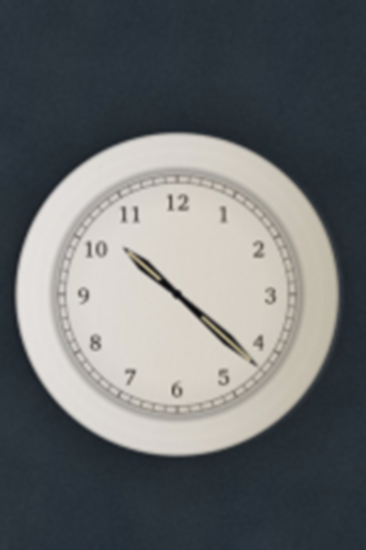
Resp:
h=10 m=22
